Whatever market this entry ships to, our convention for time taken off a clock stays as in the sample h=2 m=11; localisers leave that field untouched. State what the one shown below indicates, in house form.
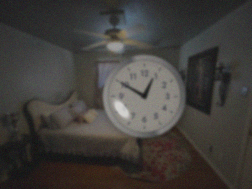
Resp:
h=12 m=50
